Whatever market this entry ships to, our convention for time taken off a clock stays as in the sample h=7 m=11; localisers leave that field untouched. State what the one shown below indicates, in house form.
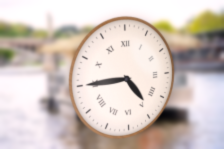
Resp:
h=4 m=45
